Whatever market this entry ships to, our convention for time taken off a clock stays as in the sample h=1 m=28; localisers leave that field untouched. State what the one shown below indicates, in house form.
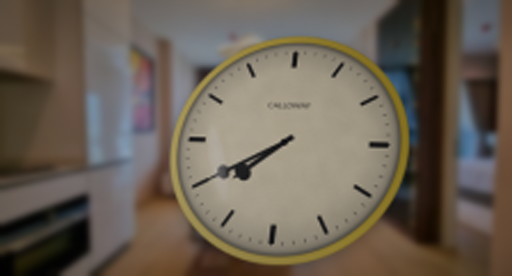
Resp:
h=7 m=40
